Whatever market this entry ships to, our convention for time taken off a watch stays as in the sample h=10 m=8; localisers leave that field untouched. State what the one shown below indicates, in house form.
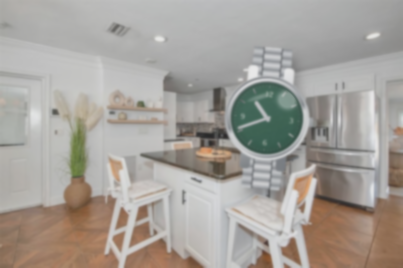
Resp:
h=10 m=41
